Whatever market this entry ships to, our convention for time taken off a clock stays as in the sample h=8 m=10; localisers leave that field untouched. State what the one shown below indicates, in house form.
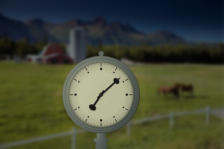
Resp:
h=7 m=8
